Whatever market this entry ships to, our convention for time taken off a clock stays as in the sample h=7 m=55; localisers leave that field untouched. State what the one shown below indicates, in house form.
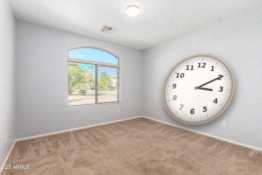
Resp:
h=3 m=10
